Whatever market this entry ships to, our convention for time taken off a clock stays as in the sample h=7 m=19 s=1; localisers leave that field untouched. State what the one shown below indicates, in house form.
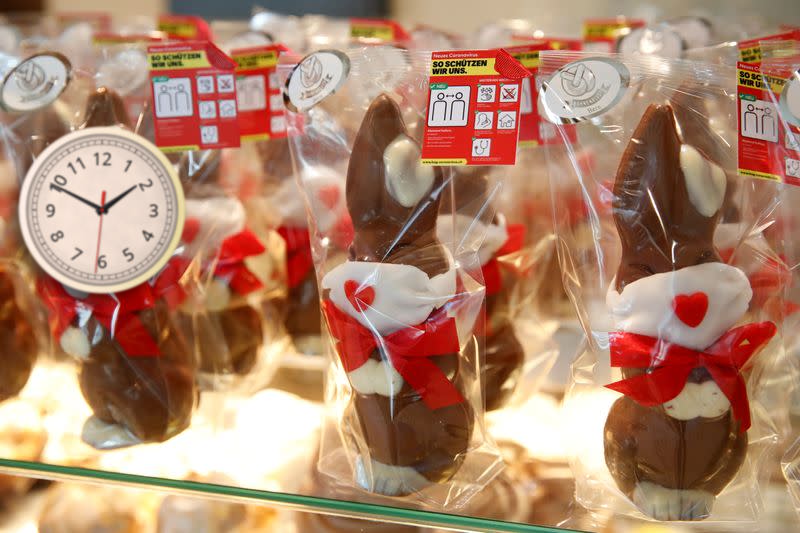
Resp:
h=1 m=49 s=31
